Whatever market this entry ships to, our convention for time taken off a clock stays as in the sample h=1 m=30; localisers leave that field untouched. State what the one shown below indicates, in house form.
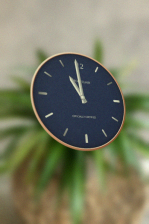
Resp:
h=10 m=59
